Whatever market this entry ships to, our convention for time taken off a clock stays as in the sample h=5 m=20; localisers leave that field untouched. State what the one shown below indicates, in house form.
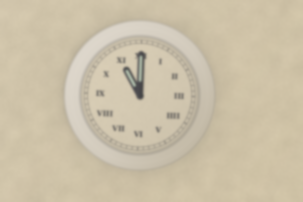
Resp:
h=11 m=0
